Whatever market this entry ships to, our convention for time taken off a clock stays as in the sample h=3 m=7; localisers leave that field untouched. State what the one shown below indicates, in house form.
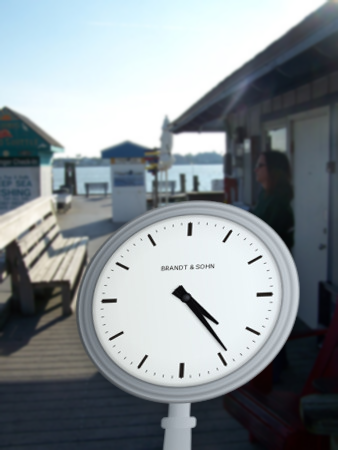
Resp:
h=4 m=24
